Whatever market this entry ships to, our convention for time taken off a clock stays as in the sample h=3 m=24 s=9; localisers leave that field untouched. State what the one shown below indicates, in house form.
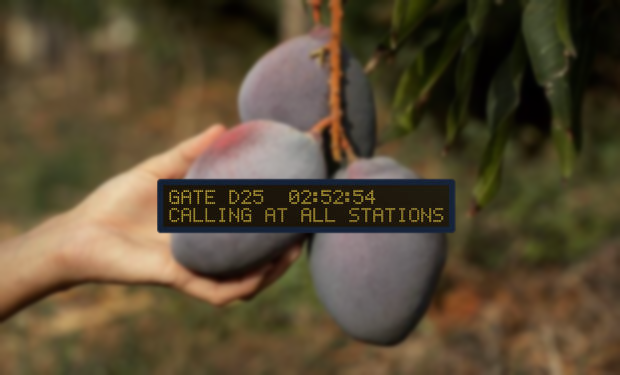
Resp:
h=2 m=52 s=54
